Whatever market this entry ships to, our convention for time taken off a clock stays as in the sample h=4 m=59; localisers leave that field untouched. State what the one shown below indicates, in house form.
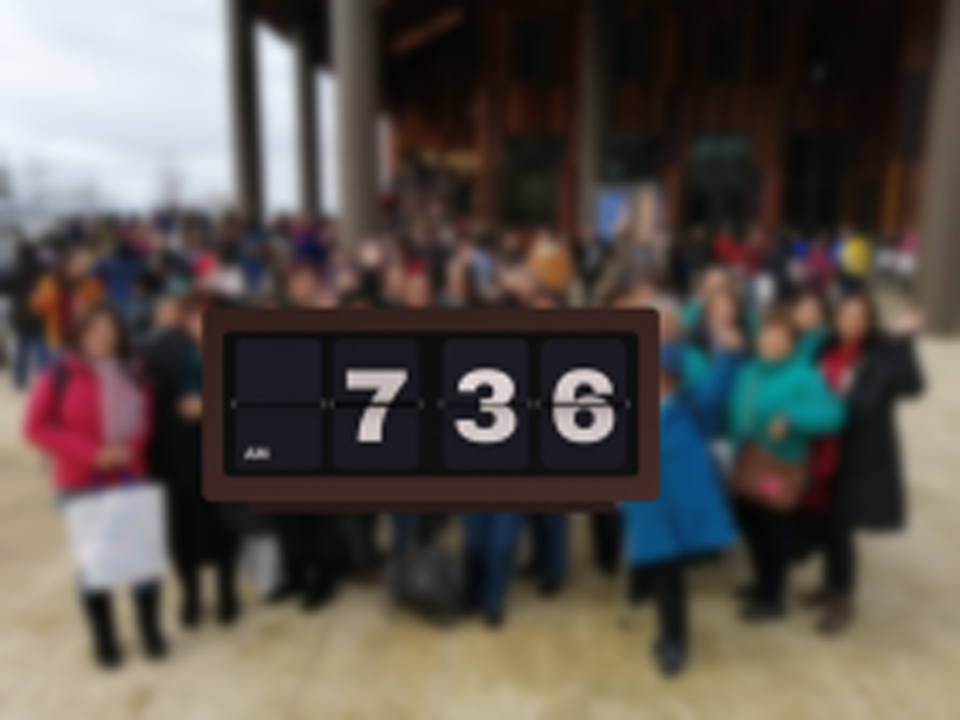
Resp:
h=7 m=36
